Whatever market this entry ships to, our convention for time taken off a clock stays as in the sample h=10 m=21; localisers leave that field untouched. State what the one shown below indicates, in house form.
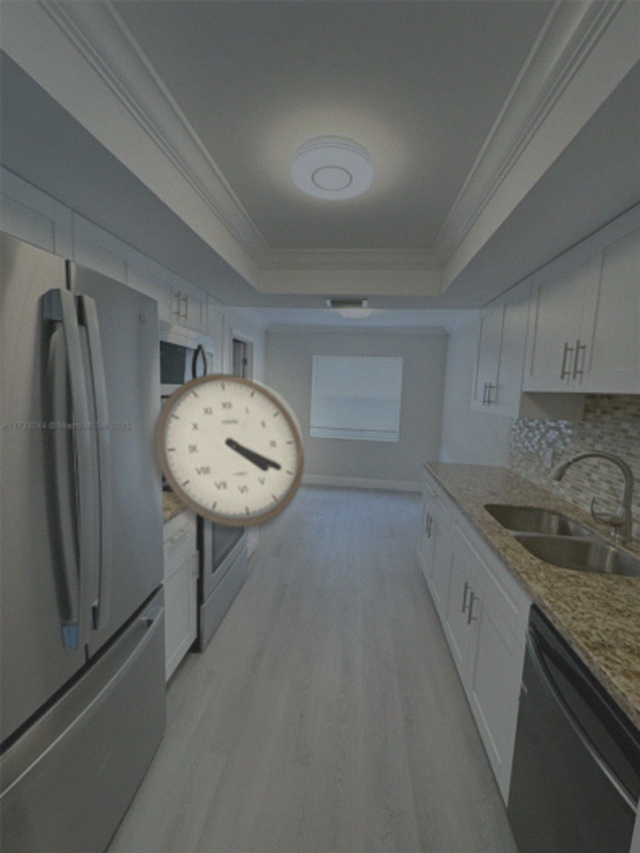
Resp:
h=4 m=20
